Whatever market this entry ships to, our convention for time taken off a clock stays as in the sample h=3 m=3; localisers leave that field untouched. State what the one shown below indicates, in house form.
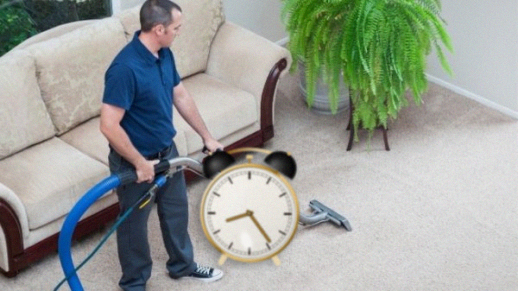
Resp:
h=8 m=24
